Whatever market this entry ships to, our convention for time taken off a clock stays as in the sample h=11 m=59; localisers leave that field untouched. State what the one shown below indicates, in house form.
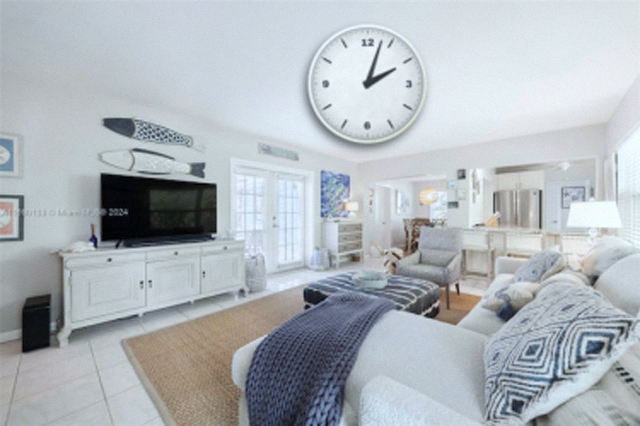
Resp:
h=2 m=3
